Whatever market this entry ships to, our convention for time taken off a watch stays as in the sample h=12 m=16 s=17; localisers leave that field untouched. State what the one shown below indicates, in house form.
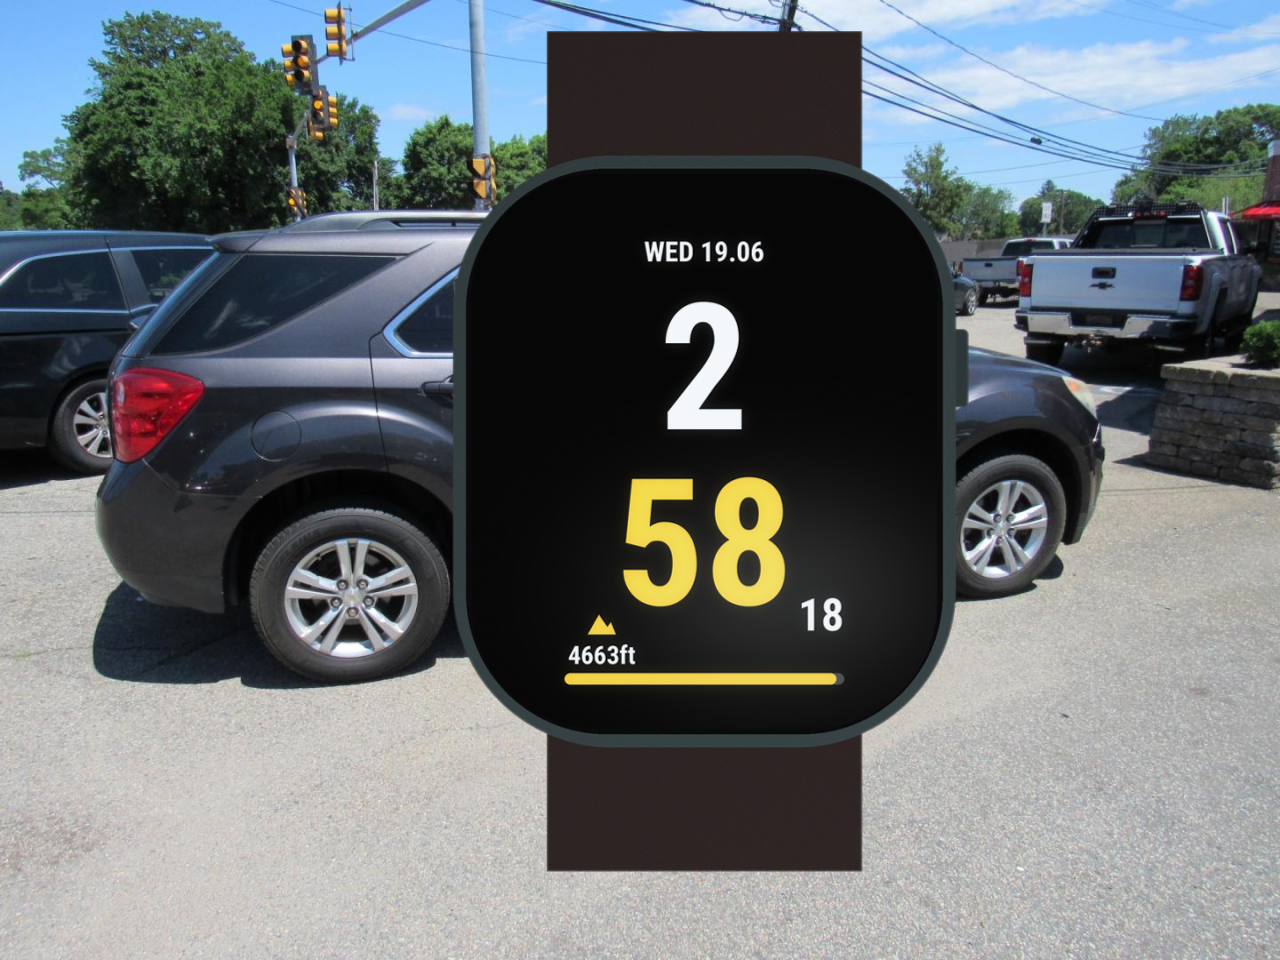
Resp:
h=2 m=58 s=18
